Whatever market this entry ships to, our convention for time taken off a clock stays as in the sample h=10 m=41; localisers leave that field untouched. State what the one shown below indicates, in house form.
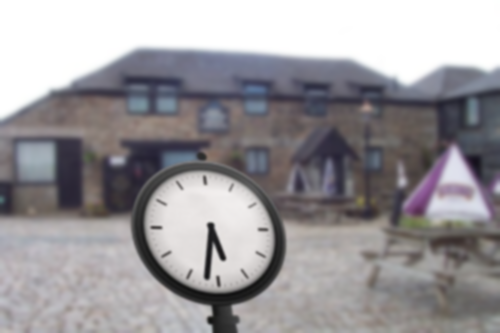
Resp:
h=5 m=32
